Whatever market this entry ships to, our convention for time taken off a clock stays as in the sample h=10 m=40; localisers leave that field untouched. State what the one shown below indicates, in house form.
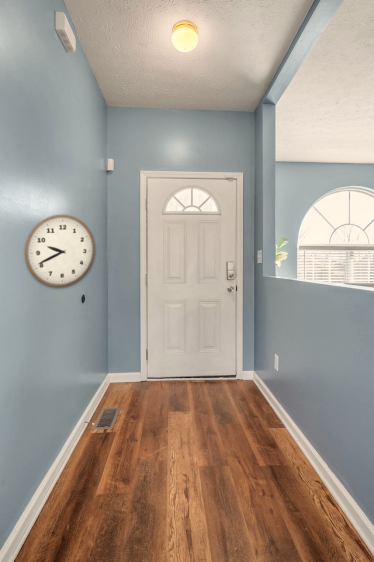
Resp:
h=9 m=41
